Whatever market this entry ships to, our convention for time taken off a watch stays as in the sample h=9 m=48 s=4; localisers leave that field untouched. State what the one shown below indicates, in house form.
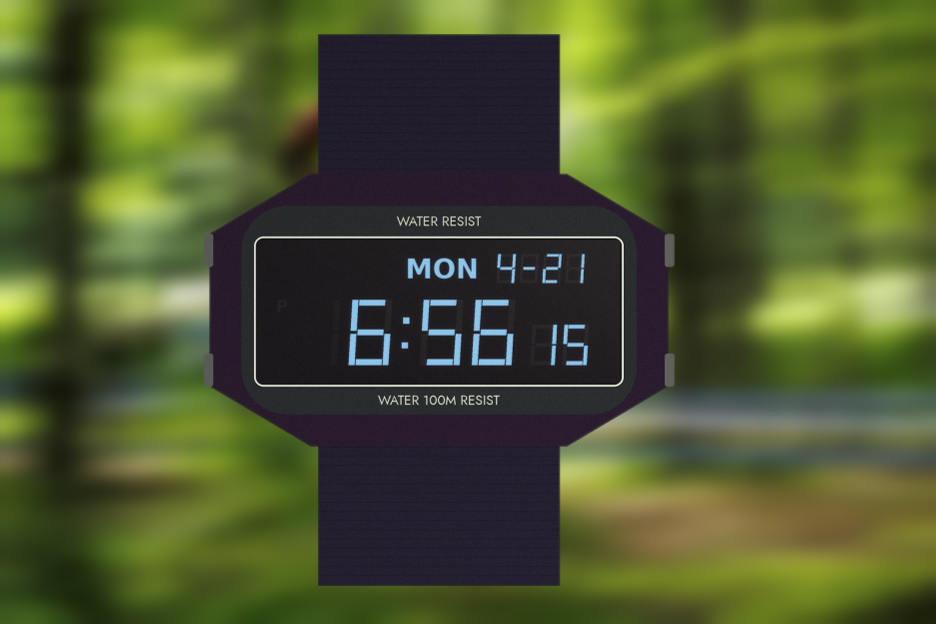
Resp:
h=6 m=56 s=15
